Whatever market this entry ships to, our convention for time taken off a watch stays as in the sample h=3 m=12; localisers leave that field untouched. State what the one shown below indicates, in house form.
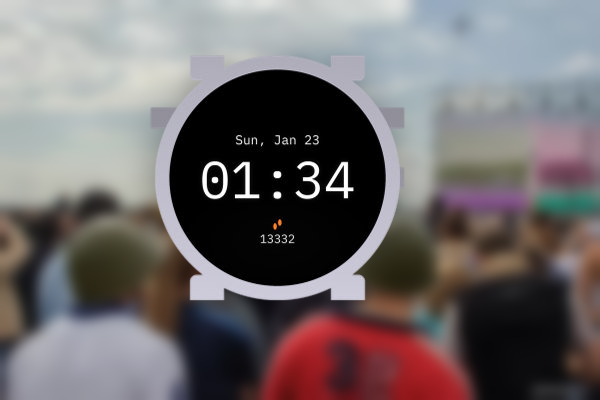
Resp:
h=1 m=34
